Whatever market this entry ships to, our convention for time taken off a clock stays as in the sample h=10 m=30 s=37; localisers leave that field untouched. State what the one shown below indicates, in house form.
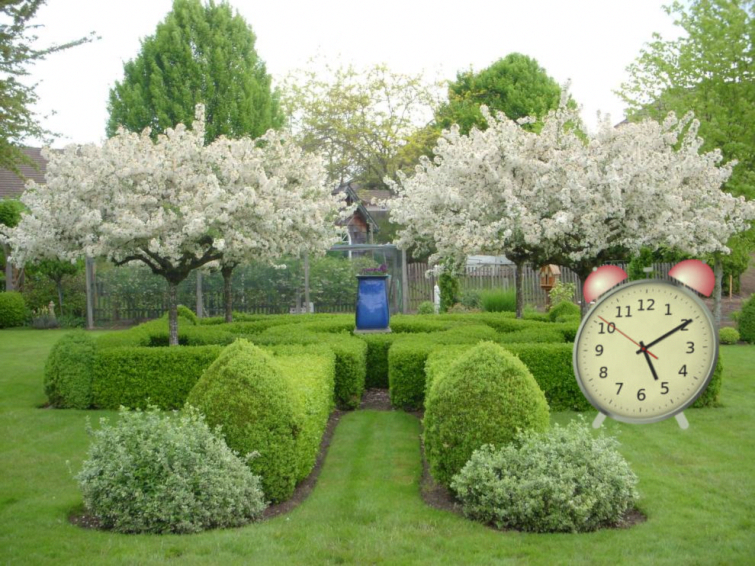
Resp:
h=5 m=9 s=51
